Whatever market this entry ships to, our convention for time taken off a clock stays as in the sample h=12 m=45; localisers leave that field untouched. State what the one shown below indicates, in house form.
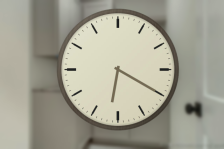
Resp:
h=6 m=20
